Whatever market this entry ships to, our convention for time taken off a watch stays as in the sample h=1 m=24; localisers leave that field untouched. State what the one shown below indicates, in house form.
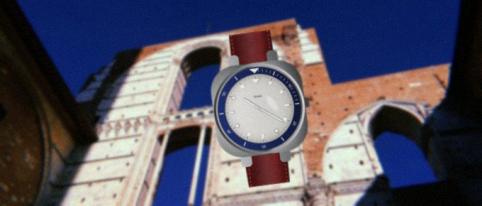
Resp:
h=10 m=21
